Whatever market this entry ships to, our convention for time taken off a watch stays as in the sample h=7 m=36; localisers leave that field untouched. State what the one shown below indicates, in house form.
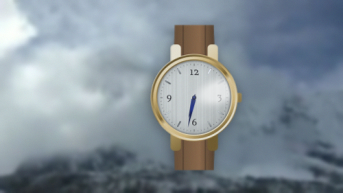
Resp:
h=6 m=32
